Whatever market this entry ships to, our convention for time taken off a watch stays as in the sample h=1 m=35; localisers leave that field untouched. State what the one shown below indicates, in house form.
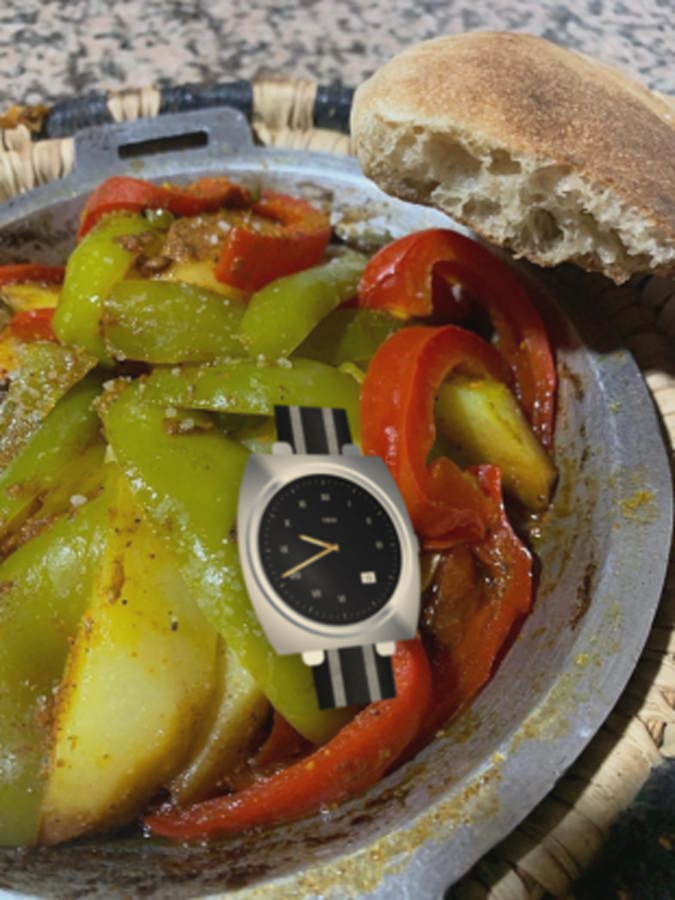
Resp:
h=9 m=41
